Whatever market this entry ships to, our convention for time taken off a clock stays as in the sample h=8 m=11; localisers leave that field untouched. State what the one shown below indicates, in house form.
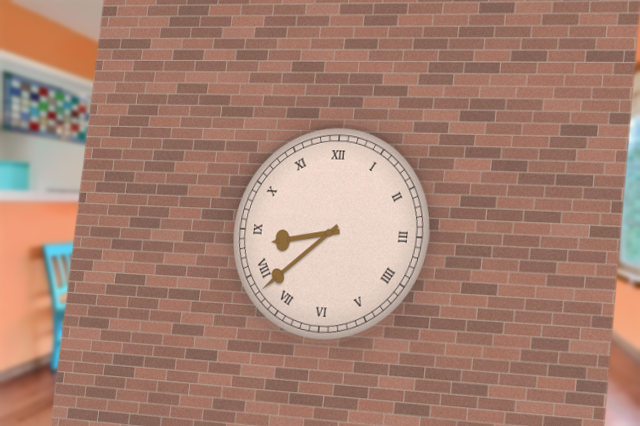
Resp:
h=8 m=38
